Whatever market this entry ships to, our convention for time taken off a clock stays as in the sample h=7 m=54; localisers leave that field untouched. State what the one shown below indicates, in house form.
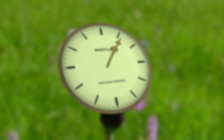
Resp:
h=1 m=6
